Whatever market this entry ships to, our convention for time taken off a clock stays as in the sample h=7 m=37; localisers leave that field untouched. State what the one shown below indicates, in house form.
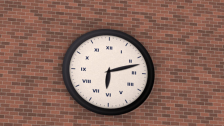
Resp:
h=6 m=12
